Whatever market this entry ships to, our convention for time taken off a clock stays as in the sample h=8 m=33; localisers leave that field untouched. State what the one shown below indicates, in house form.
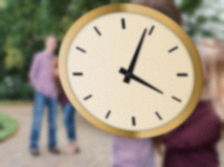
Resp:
h=4 m=4
